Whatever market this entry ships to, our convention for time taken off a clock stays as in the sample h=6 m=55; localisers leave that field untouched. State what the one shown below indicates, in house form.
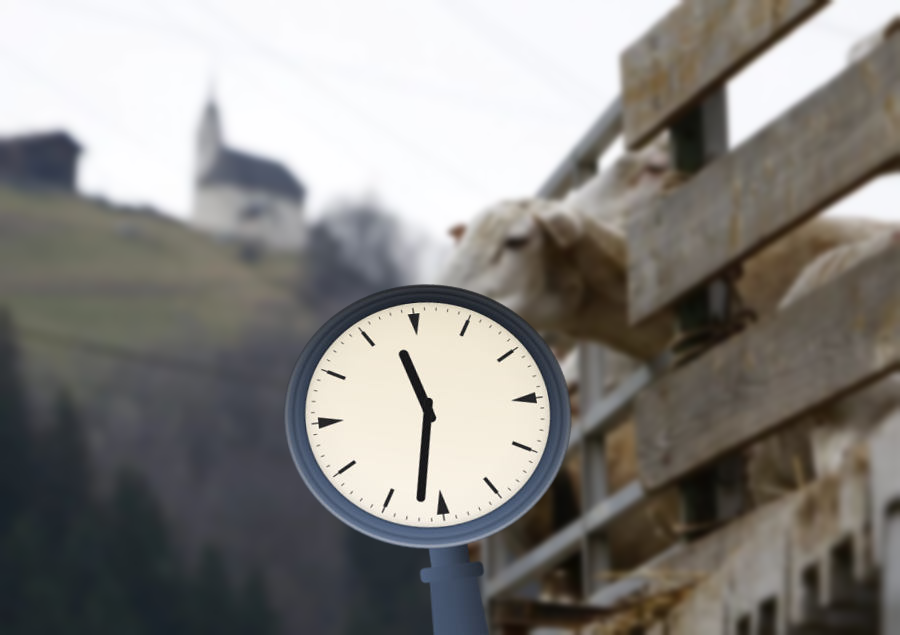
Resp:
h=11 m=32
